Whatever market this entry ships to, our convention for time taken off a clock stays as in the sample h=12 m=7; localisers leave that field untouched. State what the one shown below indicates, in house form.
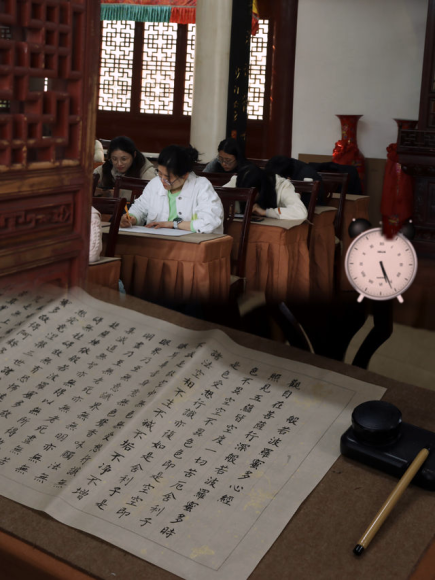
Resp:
h=5 m=26
